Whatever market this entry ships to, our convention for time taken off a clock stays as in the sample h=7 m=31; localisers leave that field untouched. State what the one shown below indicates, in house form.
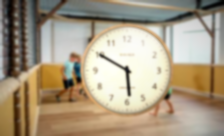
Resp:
h=5 m=50
